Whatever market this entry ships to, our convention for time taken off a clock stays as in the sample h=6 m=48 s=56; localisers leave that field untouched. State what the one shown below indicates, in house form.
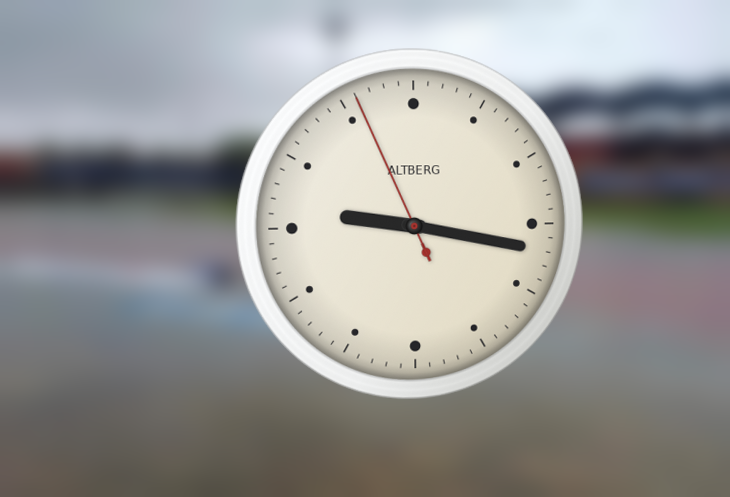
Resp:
h=9 m=16 s=56
